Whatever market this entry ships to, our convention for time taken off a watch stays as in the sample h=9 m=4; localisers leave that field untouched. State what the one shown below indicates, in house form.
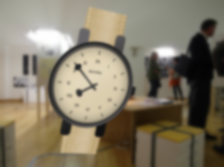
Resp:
h=7 m=52
